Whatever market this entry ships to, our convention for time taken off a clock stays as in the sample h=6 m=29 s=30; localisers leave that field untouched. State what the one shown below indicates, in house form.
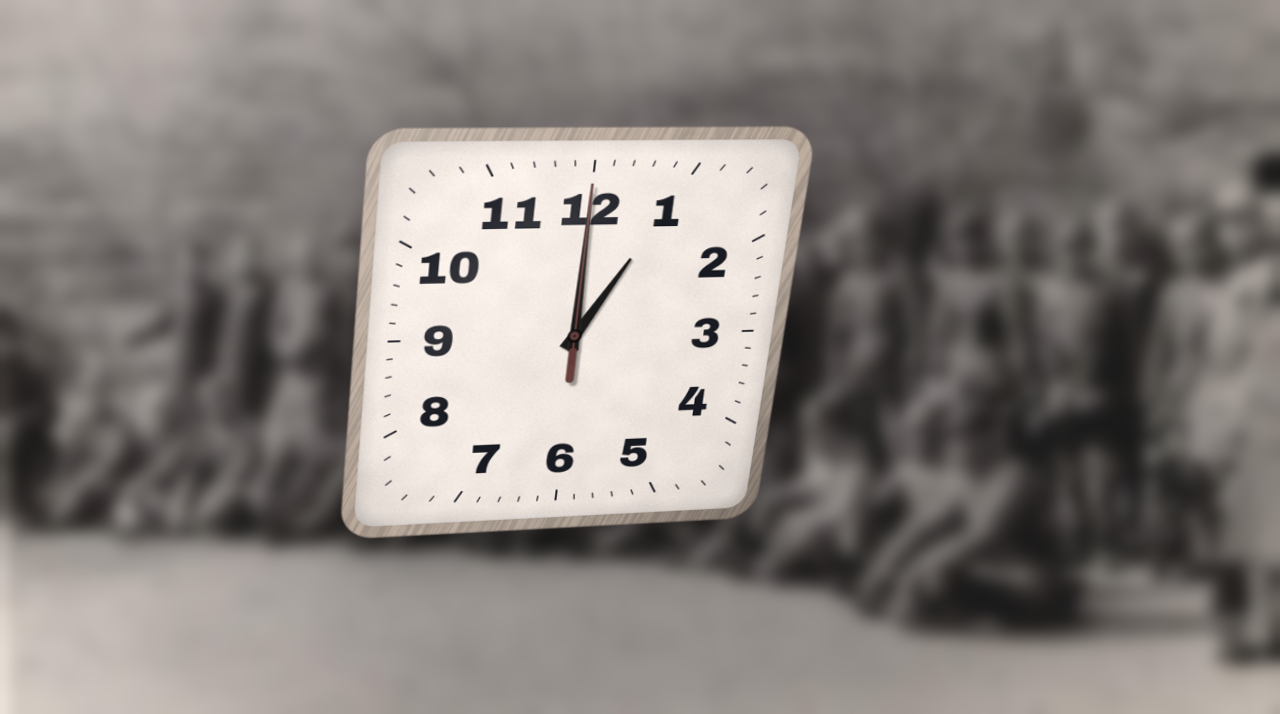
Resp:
h=1 m=0 s=0
